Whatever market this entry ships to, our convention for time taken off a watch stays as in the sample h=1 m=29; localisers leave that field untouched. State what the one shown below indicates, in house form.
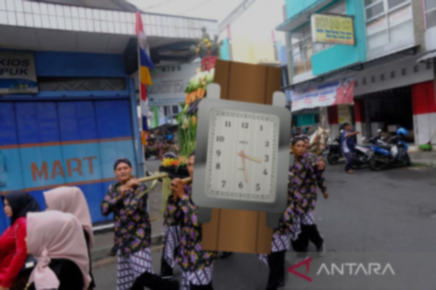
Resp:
h=3 m=28
